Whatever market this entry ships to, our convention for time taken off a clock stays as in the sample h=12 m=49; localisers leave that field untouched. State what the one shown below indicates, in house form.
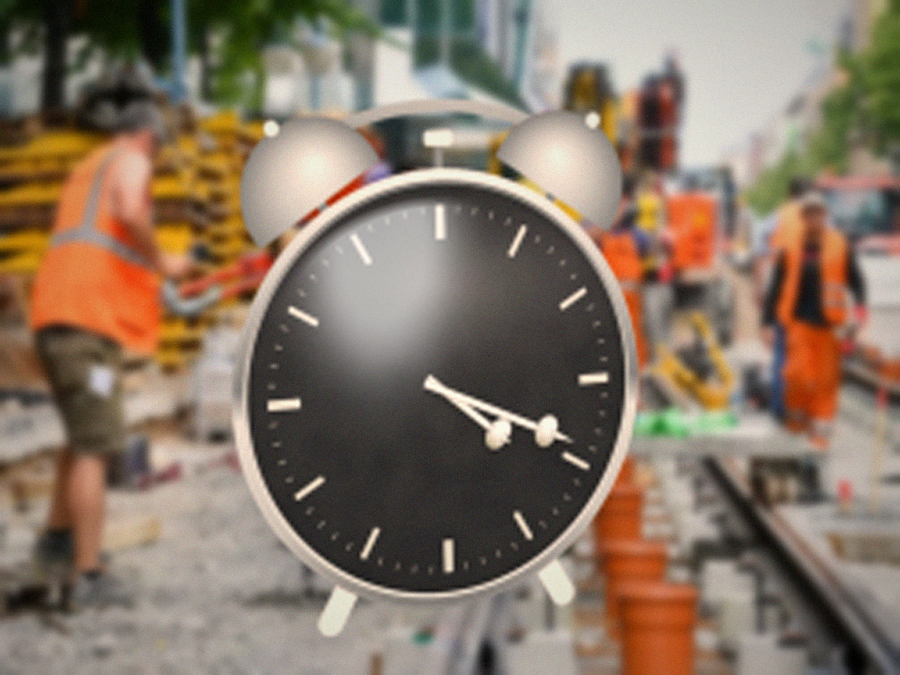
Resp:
h=4 m=19
